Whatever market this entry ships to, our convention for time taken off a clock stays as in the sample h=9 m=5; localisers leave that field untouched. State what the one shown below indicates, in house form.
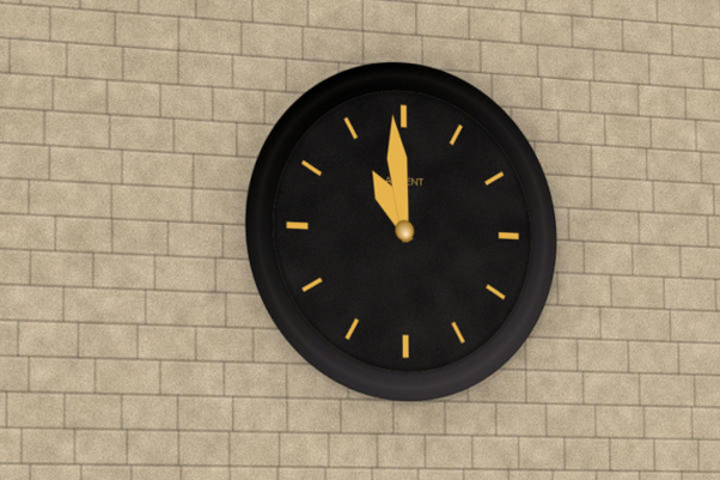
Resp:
h=10 m=59
